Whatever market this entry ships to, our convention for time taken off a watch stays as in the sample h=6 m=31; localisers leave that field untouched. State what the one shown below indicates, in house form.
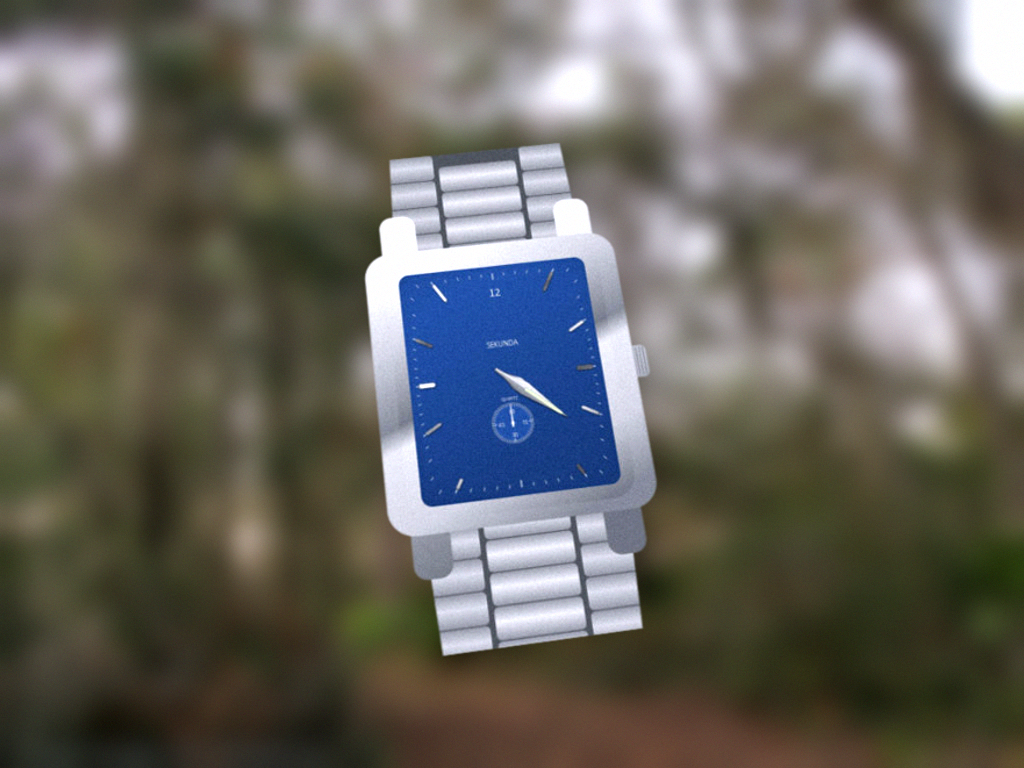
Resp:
h=4 m=22
